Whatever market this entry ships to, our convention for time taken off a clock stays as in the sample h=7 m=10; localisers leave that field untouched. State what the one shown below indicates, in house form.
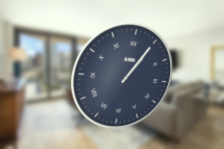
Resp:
h=1 m=5
